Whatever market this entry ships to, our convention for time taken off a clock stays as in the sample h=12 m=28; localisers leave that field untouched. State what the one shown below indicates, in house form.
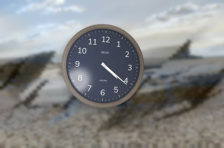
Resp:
h=4 m=21
